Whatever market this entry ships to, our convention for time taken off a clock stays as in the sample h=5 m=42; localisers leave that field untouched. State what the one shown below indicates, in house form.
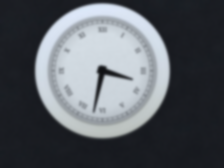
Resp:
h=3 m=32
